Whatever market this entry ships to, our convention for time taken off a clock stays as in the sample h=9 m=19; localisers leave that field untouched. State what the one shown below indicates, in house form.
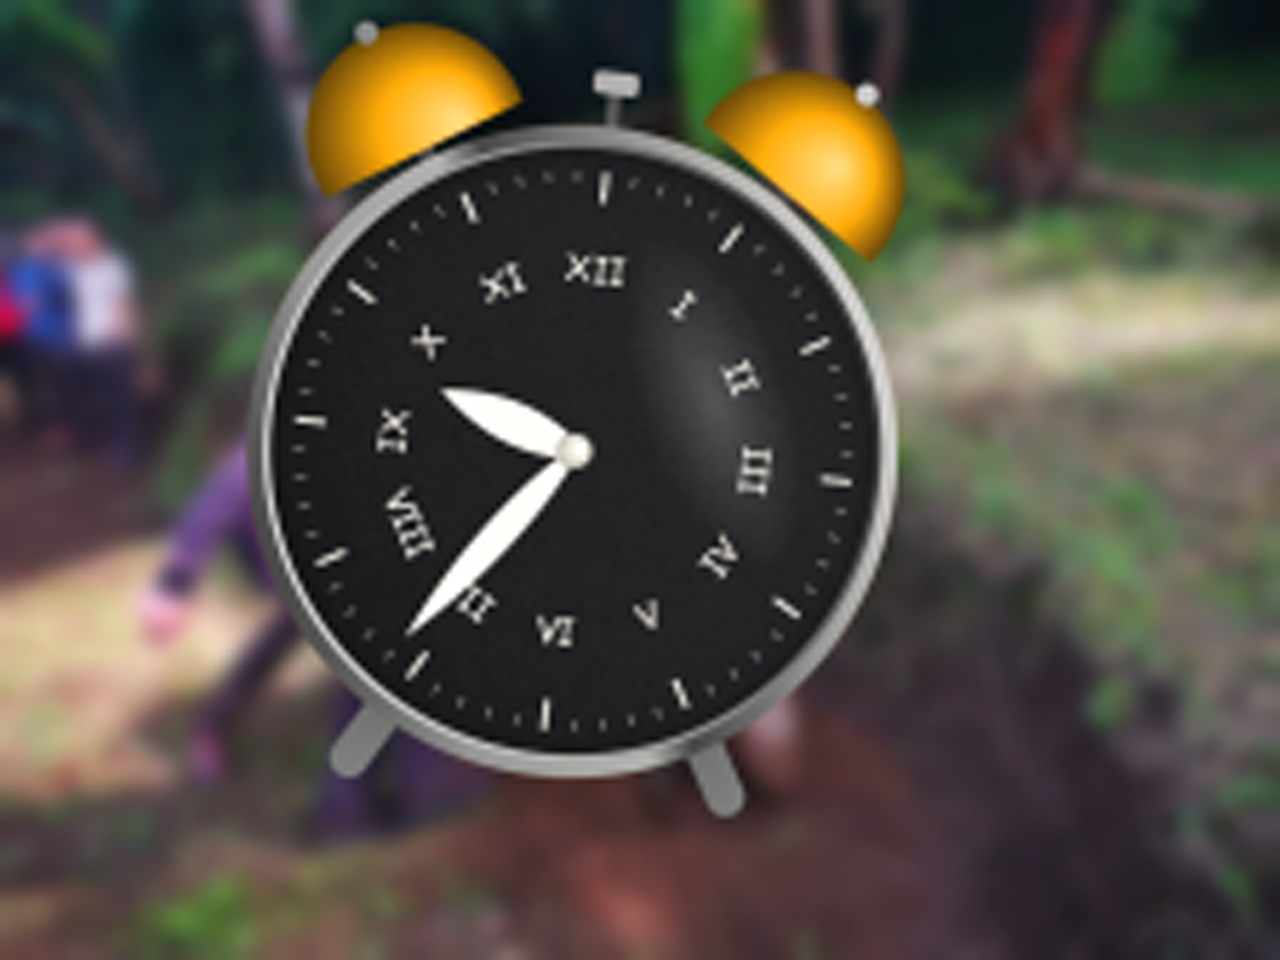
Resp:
h=9 m=36
